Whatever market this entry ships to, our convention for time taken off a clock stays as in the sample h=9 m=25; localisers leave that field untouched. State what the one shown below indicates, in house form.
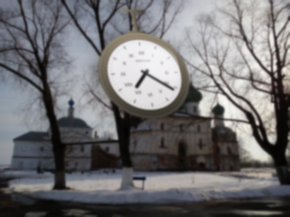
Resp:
h=7 m=21
